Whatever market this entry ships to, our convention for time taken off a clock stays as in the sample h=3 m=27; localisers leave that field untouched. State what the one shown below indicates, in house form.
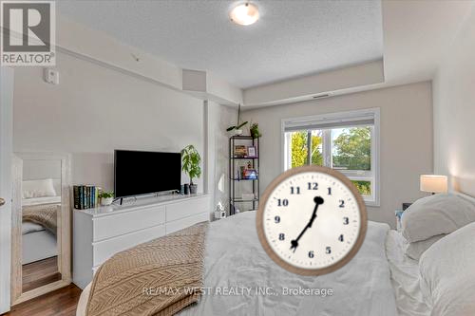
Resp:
h=12 m=36
